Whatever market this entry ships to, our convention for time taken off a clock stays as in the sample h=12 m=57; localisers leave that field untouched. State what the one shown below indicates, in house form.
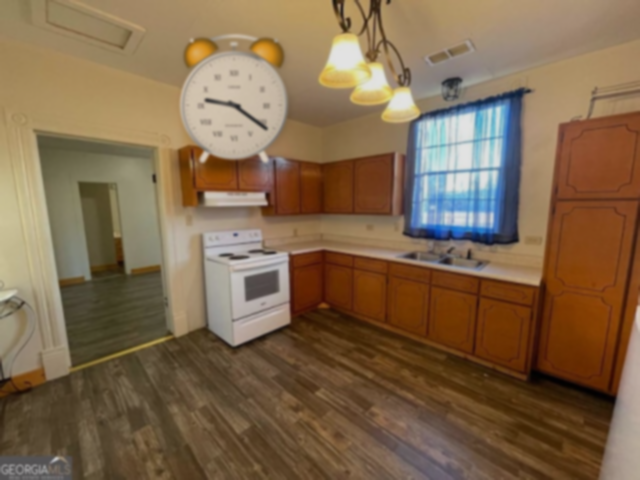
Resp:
h=9 m=21
